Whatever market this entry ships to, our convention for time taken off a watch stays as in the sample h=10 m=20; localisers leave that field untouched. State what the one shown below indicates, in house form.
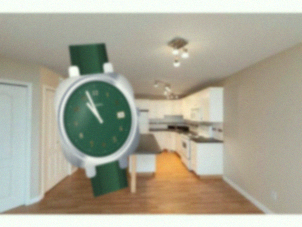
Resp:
h=10 m=57
